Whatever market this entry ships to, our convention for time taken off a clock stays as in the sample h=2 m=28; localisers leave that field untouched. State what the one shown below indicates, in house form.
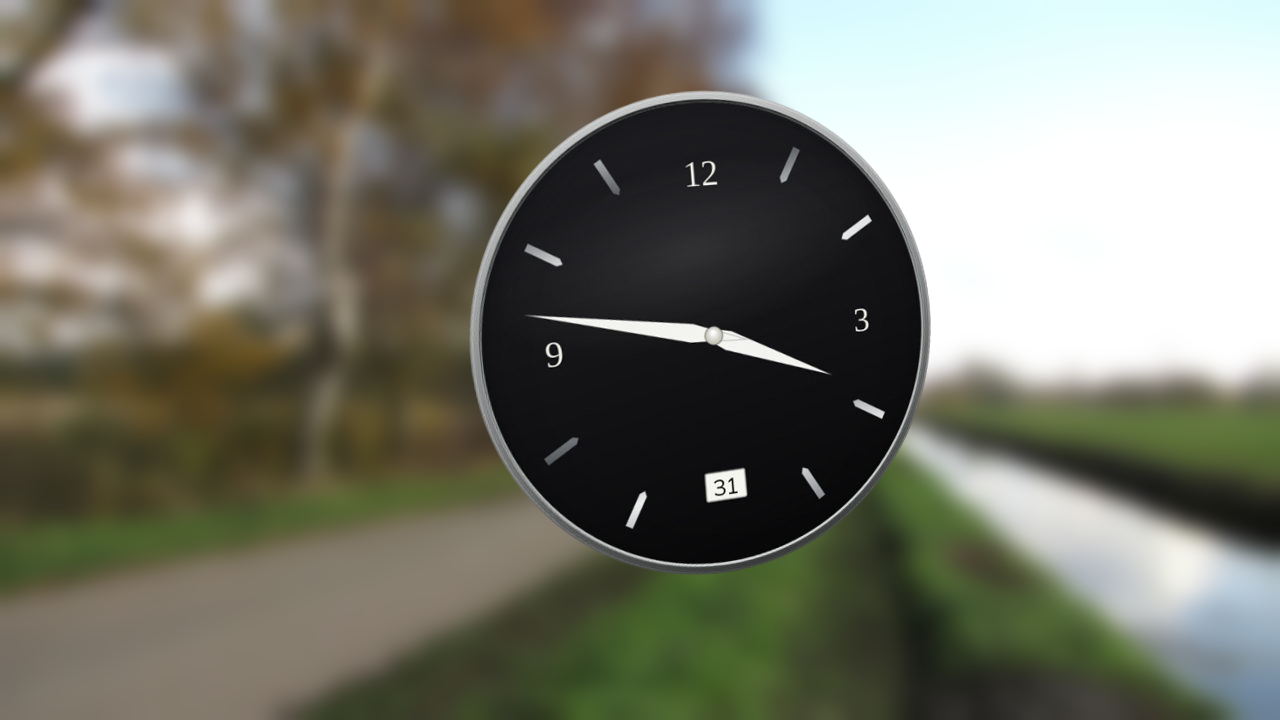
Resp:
h=3 m=47
